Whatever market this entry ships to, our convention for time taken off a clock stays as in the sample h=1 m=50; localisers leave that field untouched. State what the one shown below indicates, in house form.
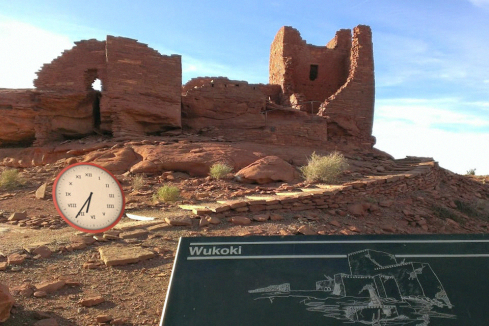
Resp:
h=6 m=36
